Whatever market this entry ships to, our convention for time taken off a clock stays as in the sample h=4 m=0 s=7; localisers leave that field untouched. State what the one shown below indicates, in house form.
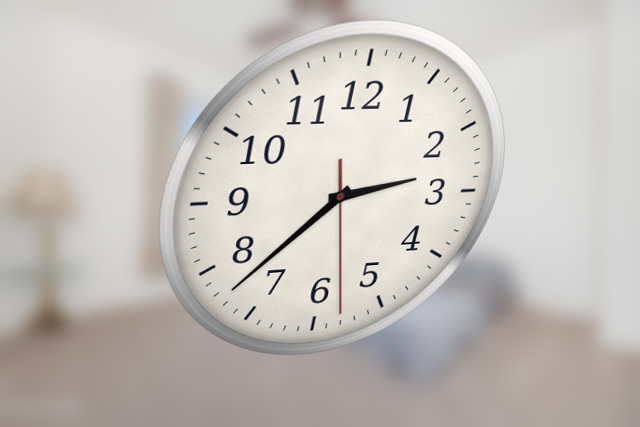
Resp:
h=2 m=37 s=28
